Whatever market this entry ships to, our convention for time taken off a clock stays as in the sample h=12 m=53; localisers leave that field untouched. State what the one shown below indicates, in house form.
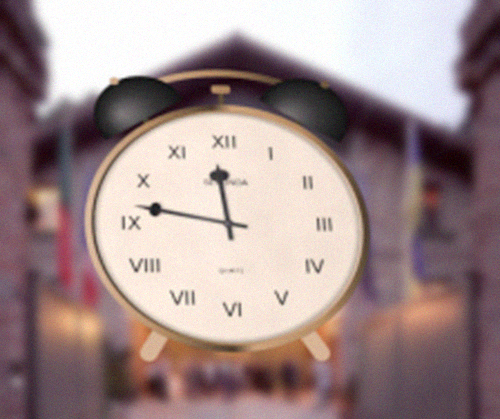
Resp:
h=11 m=47
